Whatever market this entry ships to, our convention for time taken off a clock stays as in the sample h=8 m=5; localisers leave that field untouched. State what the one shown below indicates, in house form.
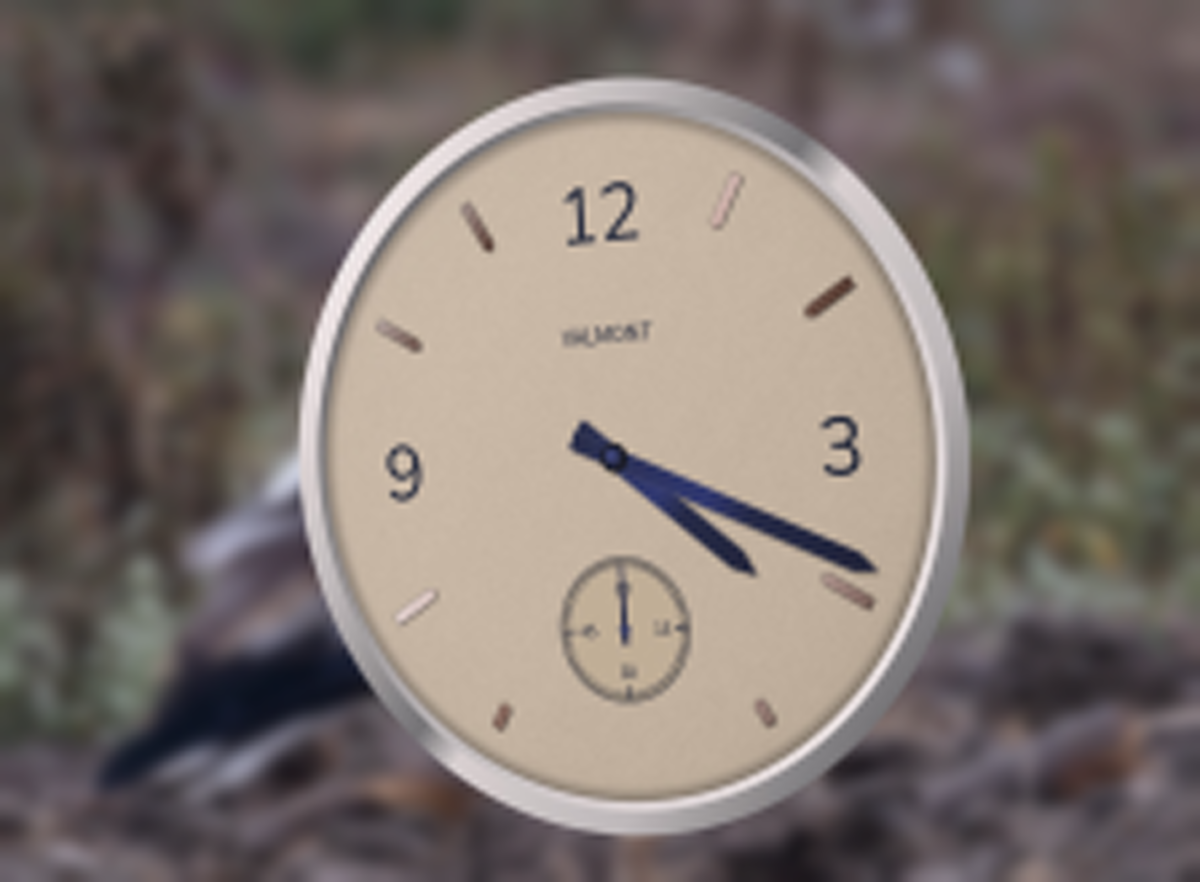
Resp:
h=4 m=19
